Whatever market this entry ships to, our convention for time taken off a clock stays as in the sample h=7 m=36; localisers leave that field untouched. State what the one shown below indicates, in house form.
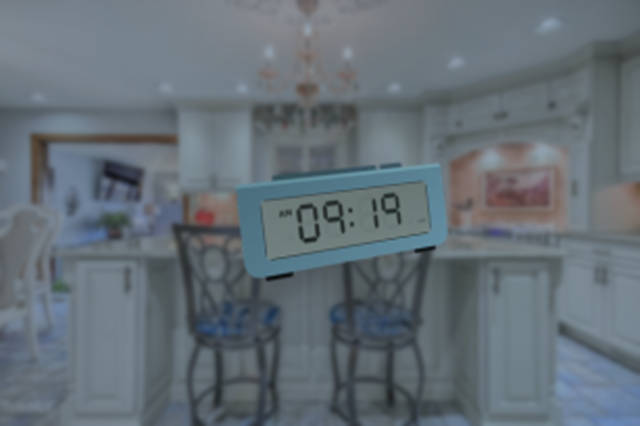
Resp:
h=9 m=19
